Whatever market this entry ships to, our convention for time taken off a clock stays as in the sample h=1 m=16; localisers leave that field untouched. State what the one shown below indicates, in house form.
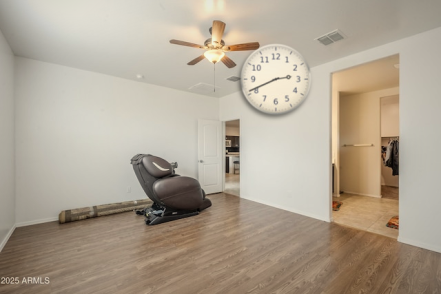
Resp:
h=2 m=41
